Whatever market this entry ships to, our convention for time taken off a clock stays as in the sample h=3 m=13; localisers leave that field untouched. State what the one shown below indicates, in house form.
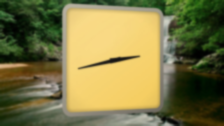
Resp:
h=2 m=43
